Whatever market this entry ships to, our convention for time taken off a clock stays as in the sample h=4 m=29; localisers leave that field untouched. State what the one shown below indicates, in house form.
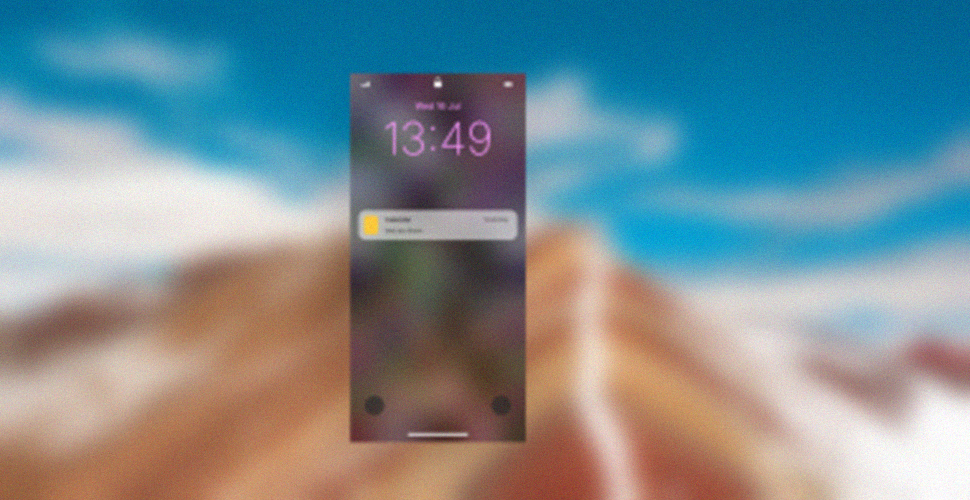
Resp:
h=13 m=49
